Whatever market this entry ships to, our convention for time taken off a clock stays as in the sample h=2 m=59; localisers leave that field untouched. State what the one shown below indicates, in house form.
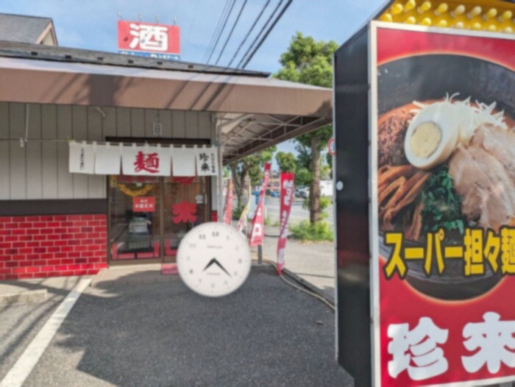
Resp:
h=7 m=22
